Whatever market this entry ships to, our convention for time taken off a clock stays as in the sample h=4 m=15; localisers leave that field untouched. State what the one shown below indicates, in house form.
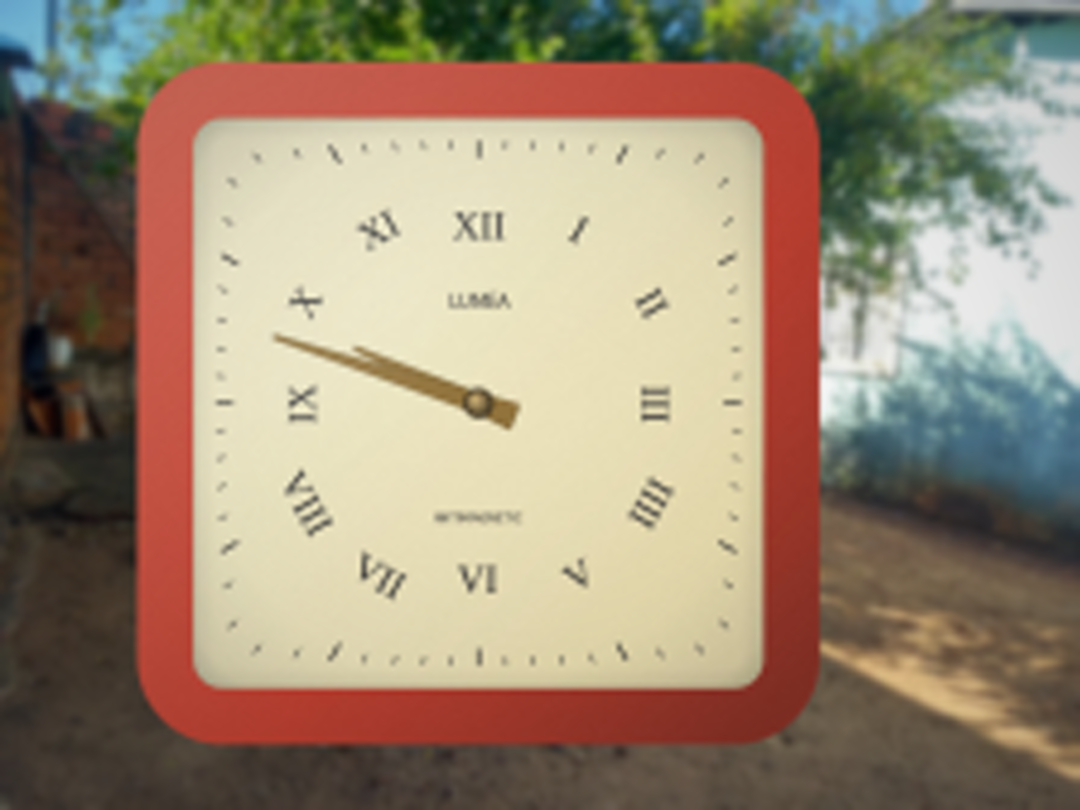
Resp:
h=9 m=48
